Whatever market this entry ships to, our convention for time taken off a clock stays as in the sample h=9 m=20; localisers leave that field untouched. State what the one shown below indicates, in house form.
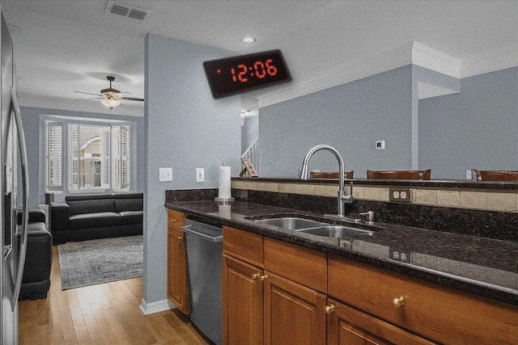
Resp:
h=12 m=6
